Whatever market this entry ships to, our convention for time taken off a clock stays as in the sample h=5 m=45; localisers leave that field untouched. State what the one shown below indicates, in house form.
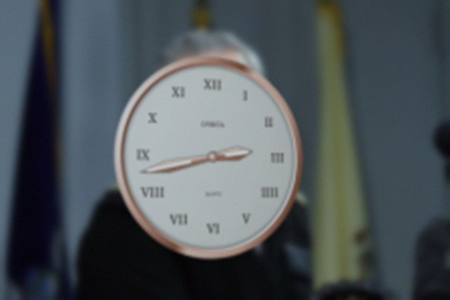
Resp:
h=2 m=43
